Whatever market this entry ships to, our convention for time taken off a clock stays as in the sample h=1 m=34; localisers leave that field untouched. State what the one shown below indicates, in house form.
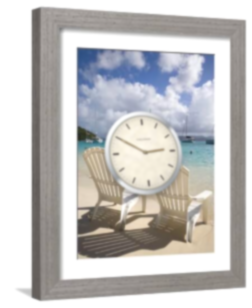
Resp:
h=2 m=50
